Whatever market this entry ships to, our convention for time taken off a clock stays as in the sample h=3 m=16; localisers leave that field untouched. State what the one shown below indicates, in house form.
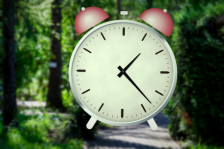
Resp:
h=1 m=23
